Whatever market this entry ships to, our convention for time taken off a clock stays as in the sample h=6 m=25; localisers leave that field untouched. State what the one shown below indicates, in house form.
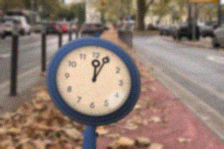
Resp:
h=12 m=4
